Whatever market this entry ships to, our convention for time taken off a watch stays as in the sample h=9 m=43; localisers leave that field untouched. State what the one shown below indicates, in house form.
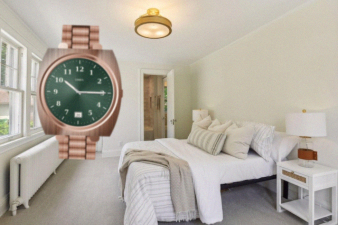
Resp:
h=10 m=15
